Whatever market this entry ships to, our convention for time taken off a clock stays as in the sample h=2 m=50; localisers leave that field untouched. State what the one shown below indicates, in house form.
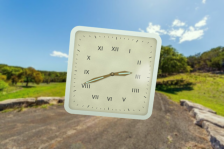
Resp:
h=2 m=41
